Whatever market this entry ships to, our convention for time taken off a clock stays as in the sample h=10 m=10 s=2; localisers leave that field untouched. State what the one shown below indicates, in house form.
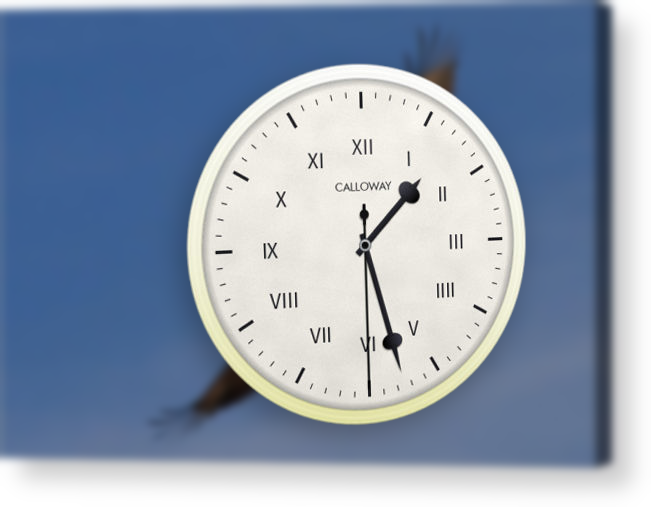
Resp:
h=1 m=27 s=30
